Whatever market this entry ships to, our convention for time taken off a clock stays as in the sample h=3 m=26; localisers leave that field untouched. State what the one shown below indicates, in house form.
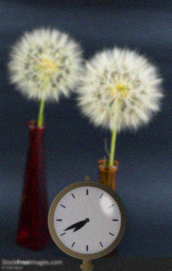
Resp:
h=7 m=41
